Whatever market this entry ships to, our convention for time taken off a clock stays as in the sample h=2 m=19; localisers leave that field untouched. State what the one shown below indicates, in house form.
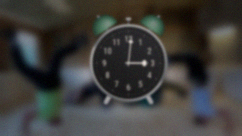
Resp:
h=3 m=1
